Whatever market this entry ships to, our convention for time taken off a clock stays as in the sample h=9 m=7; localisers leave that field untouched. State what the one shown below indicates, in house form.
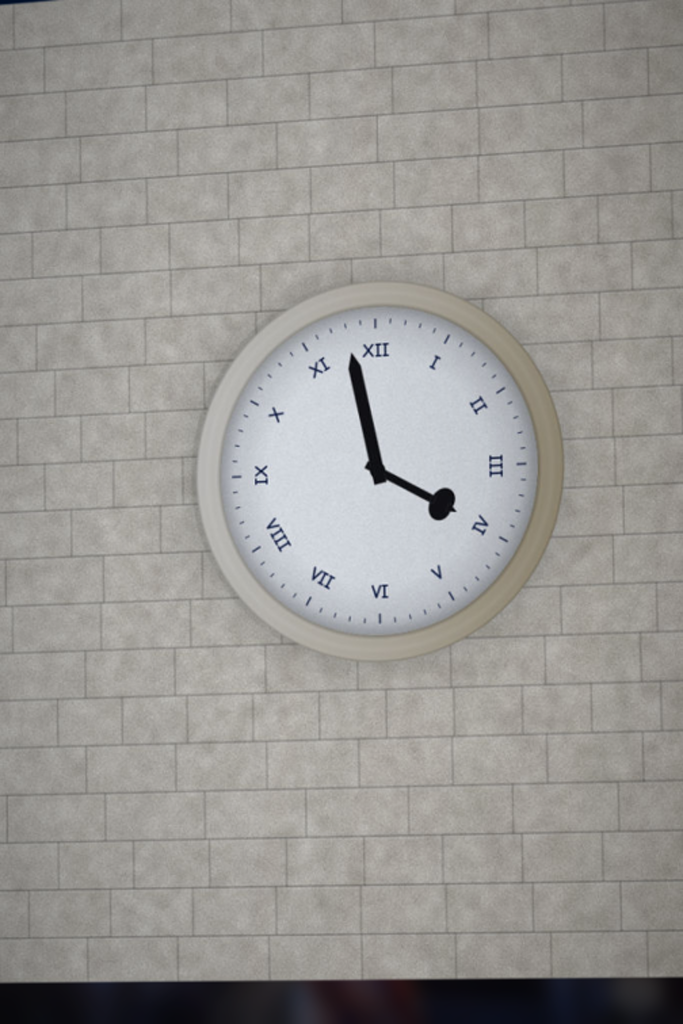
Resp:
h=3 m=58
